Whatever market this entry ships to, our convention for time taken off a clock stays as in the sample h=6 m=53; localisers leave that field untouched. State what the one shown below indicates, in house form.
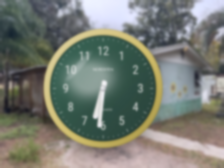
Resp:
h=6 m=31
